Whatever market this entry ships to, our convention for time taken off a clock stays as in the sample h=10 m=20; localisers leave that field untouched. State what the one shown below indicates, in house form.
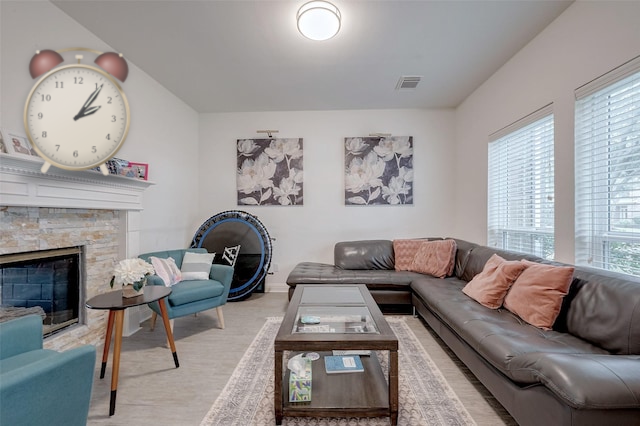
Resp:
h=2 m=6
